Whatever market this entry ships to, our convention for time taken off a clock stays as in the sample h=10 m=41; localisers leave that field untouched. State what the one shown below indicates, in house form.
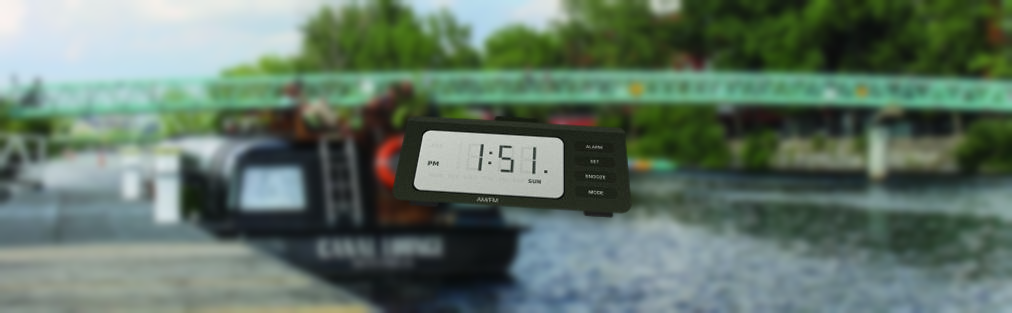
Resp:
h=1 m=51
